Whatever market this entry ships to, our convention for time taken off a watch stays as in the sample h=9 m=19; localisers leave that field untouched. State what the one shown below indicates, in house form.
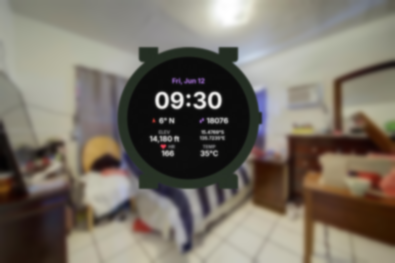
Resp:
h=9 m=30
